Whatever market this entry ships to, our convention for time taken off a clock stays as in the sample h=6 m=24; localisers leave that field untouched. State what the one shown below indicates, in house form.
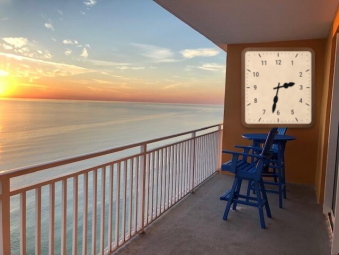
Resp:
h=2 m=32
